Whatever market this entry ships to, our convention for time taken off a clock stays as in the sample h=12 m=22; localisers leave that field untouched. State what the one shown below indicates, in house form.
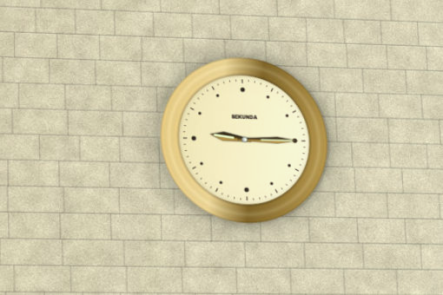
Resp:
h=9 m=15
